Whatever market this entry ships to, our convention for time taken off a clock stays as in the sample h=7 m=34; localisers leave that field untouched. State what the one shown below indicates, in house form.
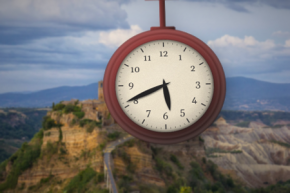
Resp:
h=5 m=41
